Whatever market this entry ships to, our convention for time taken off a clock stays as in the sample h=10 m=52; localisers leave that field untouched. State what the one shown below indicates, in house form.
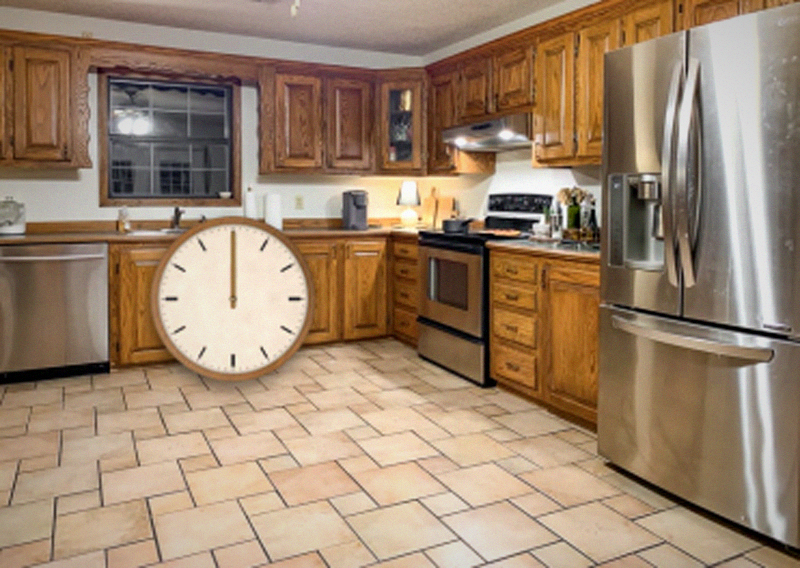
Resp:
h=12 m=0
